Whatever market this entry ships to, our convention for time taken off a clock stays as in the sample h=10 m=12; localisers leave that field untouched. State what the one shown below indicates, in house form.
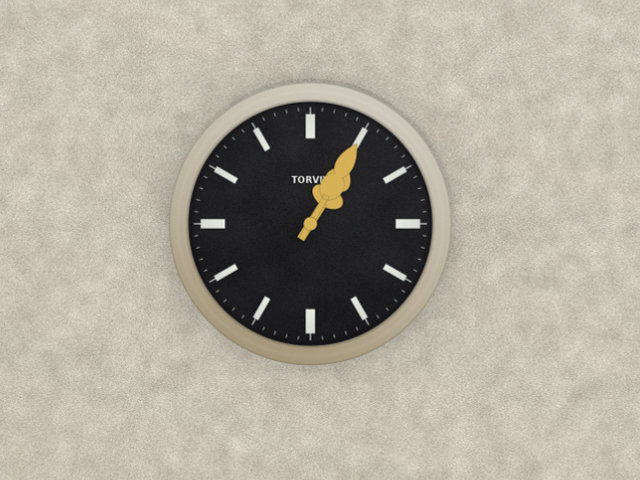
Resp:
h=1 m=5
